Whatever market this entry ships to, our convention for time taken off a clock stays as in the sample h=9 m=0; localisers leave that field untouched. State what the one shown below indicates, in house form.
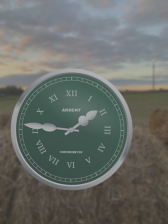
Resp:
h=1 m=46
